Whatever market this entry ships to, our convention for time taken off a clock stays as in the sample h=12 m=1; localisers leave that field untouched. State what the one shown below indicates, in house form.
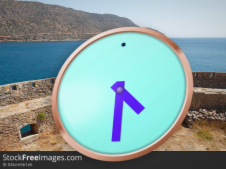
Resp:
h=4 m=30
